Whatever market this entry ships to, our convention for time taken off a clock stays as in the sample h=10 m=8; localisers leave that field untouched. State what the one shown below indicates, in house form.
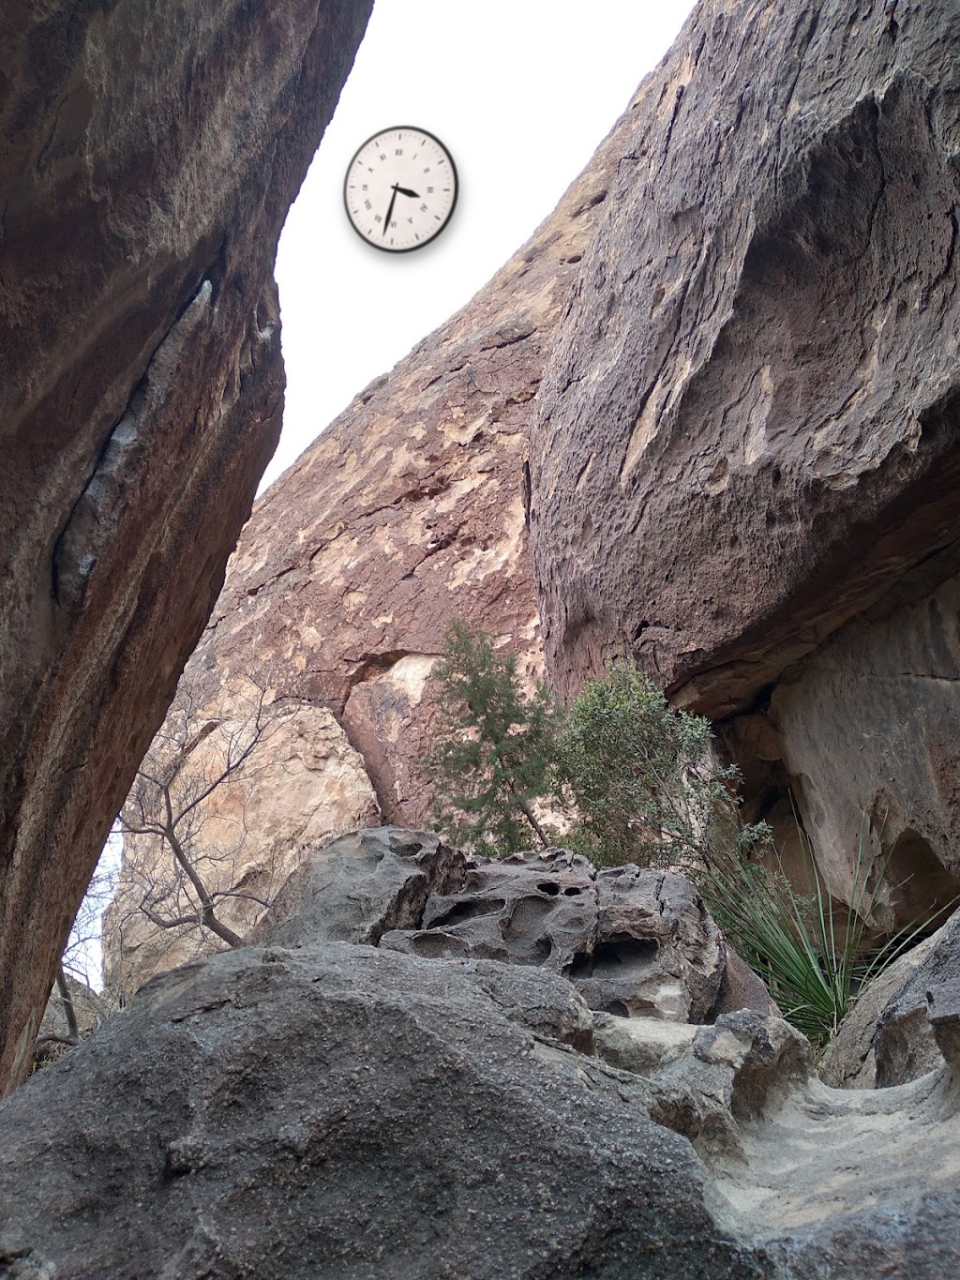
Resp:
h=3 m=32
